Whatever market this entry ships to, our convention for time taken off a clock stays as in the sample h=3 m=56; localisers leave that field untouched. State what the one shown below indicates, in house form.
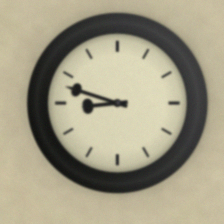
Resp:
h=8 m=48
